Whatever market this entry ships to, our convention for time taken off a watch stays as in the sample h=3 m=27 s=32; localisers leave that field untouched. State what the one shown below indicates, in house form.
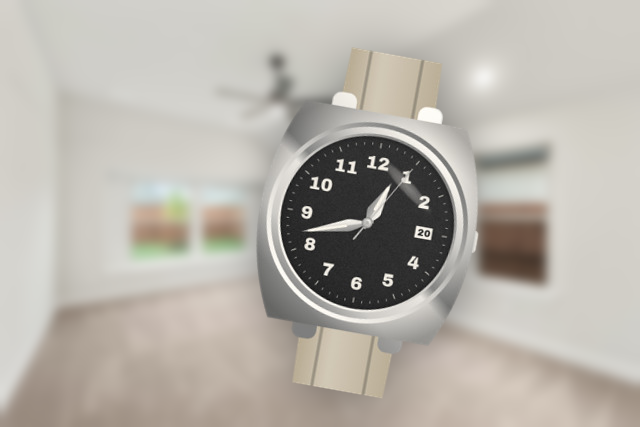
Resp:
h=12 m=42 s=5
